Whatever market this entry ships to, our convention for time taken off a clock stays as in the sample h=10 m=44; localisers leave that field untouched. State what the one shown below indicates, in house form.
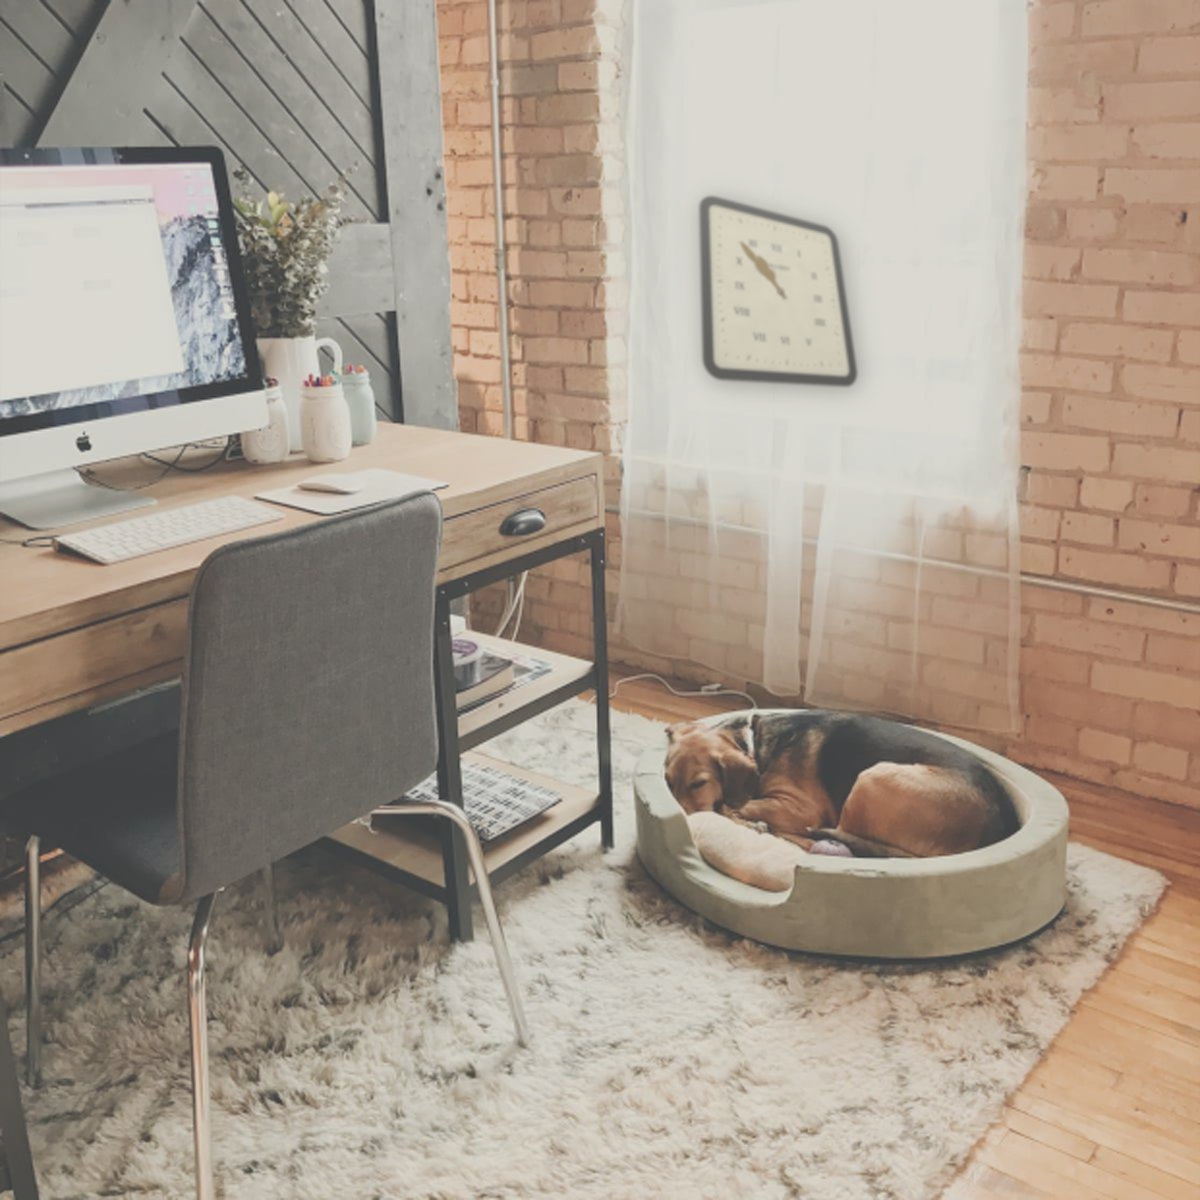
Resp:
h=10 m=53
